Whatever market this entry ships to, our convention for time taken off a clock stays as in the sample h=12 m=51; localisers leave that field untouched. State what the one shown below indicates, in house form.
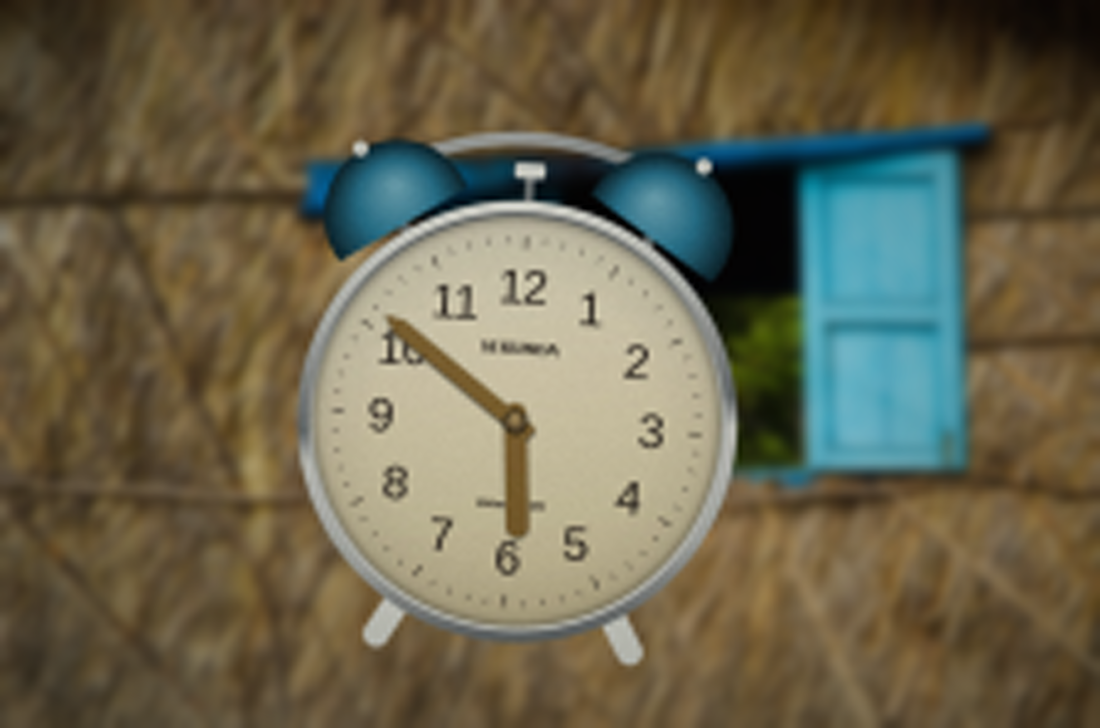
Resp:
h=5 m=51
